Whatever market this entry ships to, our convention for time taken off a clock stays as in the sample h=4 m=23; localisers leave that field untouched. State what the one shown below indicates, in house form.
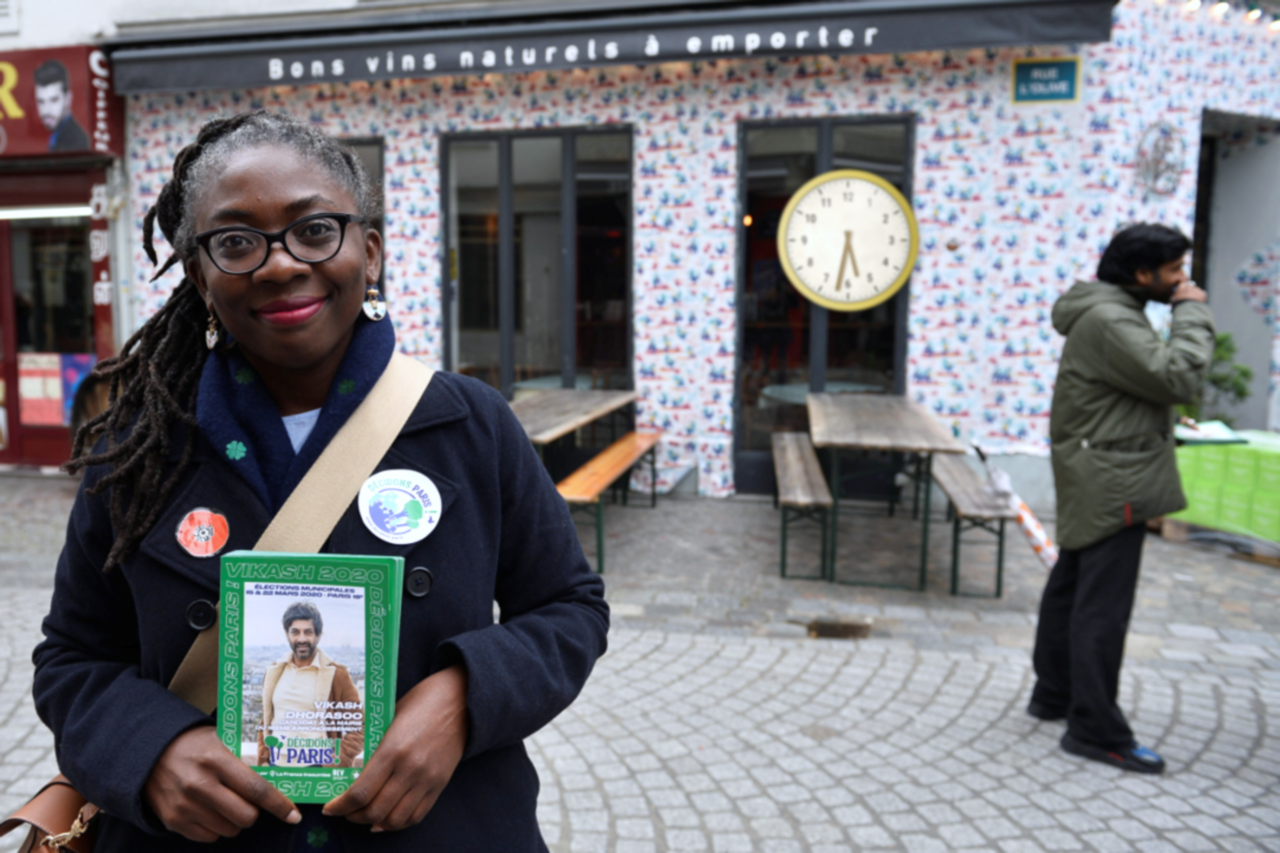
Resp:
h=5 m=32
